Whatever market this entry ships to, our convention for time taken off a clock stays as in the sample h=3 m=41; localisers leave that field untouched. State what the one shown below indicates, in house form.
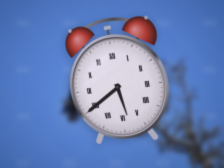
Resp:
h=5 m=40
